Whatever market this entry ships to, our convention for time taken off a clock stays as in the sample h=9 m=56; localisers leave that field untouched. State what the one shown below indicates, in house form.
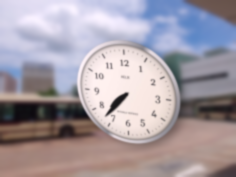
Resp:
h=7 m=37
